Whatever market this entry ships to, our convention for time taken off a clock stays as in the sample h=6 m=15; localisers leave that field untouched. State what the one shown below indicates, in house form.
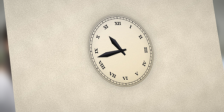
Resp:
h=10 m=43
